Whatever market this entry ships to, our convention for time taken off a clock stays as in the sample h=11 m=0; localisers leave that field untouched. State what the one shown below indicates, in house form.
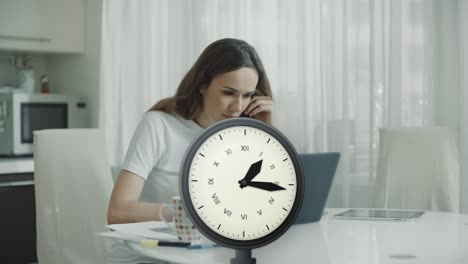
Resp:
h=1 m=16
